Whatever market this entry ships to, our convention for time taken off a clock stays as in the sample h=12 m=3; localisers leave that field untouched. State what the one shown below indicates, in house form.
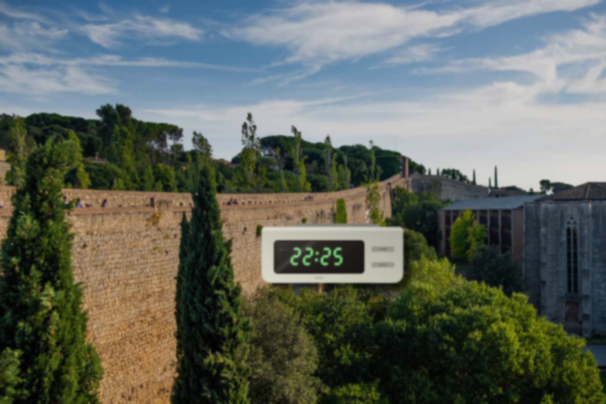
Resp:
h=22 m=25
